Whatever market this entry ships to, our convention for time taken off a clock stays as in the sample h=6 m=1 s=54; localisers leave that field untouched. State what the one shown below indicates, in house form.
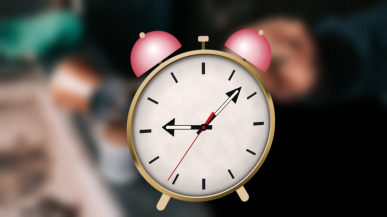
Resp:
h=9 m=7 s=36
